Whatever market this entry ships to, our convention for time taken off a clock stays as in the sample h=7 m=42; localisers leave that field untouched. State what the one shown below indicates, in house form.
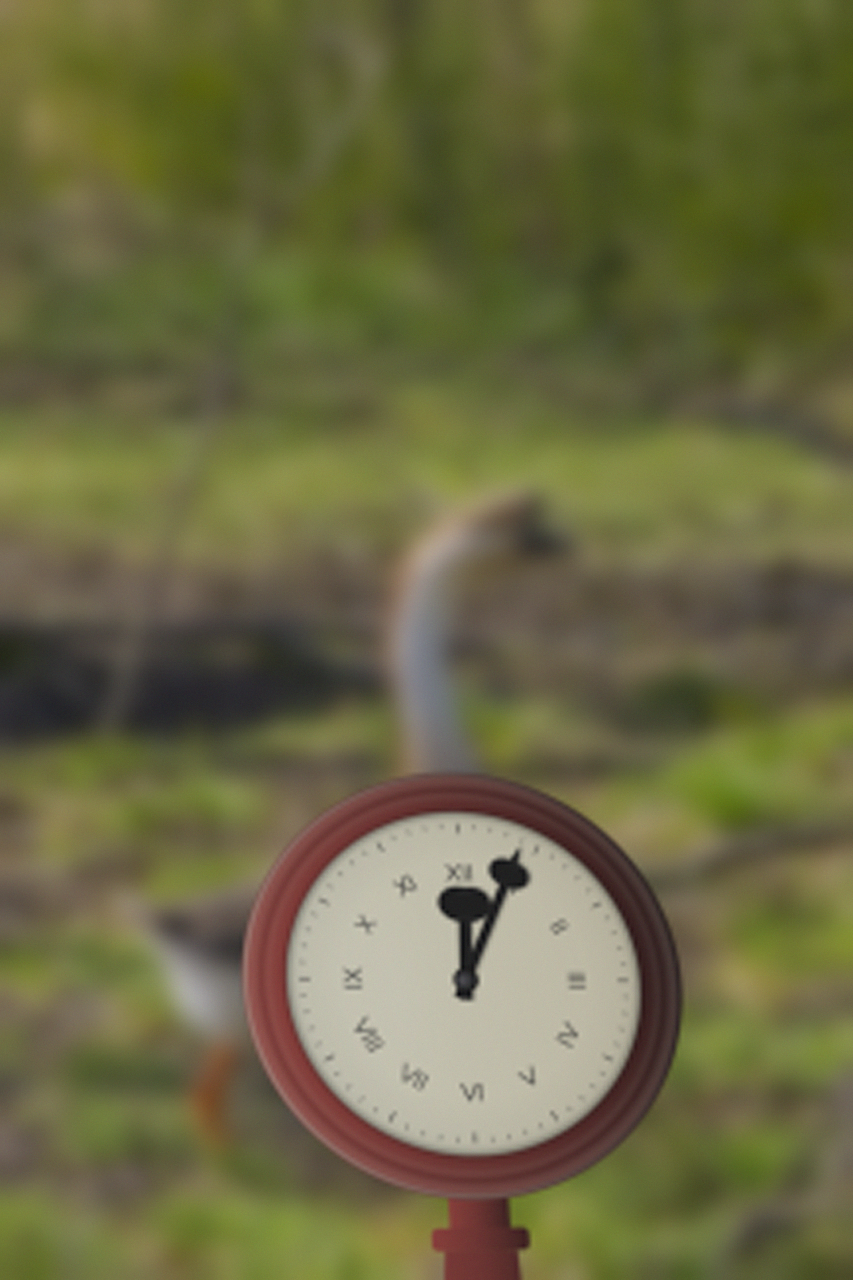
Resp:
h=12 m=4
